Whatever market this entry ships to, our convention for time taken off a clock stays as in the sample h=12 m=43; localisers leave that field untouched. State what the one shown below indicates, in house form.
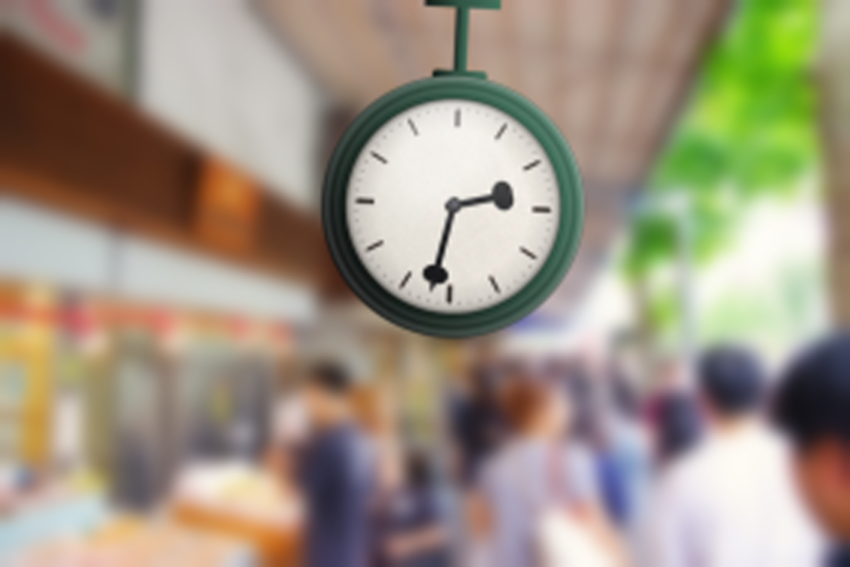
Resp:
h=2 m=32
